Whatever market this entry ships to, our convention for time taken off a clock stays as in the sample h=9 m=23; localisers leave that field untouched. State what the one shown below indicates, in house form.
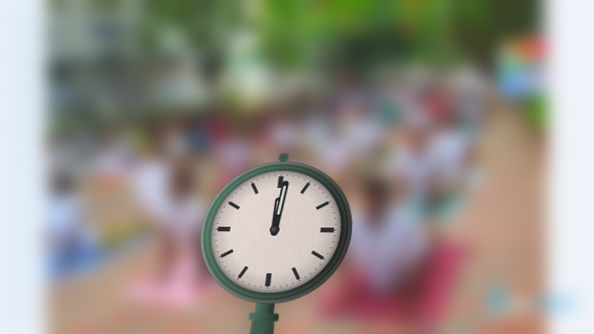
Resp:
h=12 m=1
